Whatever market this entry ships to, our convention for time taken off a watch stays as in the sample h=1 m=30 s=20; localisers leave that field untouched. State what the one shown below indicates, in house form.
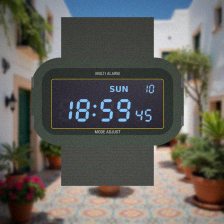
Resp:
h=18 m=59 s=45
